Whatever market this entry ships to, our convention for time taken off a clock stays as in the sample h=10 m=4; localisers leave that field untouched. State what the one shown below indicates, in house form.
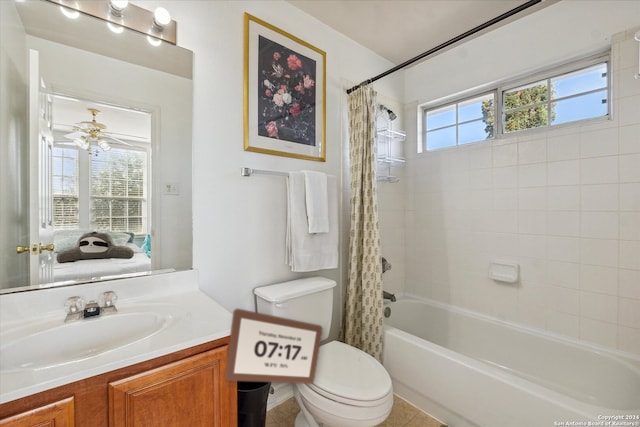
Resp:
h=7 m=17
